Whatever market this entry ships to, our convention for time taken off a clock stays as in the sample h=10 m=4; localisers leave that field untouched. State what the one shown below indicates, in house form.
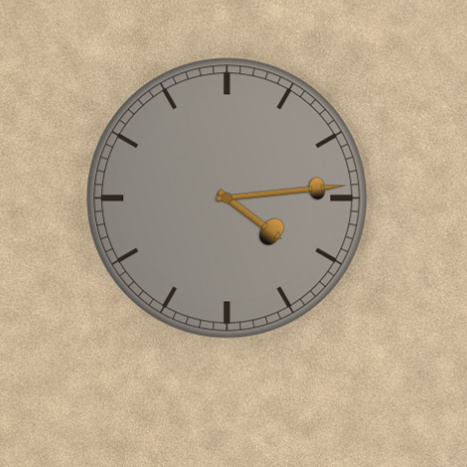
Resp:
h=4 m=14
